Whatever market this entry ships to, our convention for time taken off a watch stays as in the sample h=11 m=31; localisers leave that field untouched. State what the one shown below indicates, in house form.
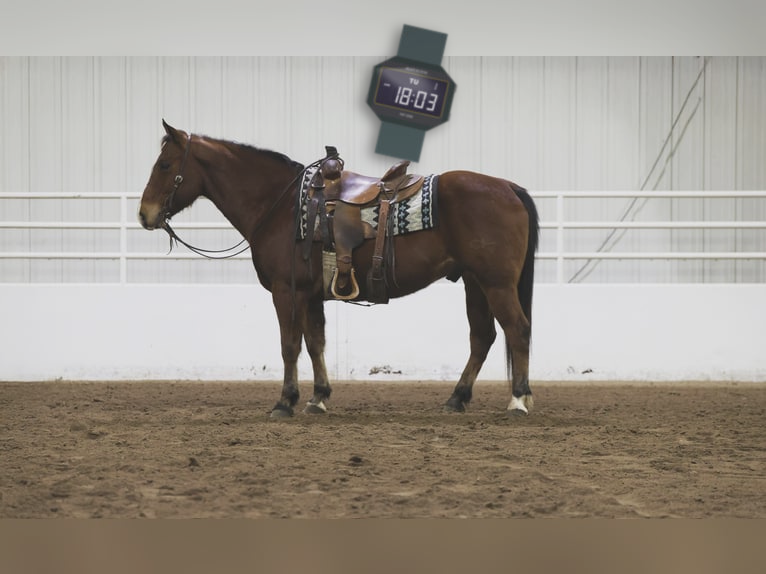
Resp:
h=18 m=3
